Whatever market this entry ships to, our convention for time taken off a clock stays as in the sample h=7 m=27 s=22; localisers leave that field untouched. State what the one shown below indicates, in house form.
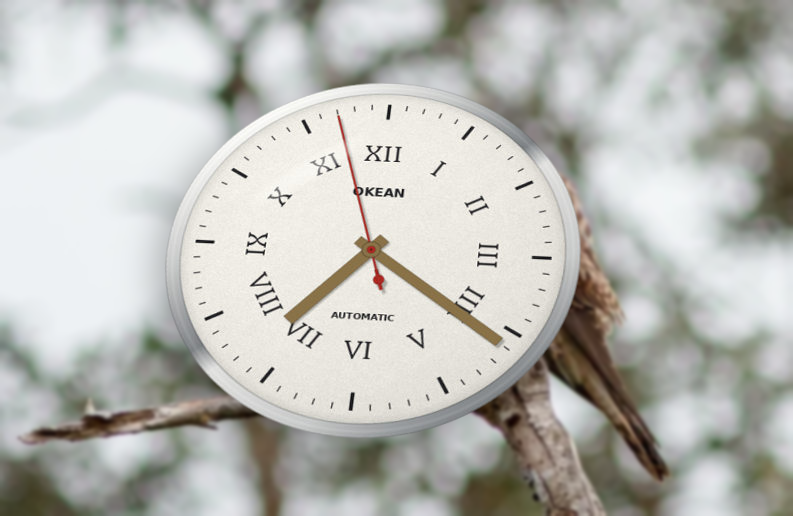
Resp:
h=7 m=20 s=57
